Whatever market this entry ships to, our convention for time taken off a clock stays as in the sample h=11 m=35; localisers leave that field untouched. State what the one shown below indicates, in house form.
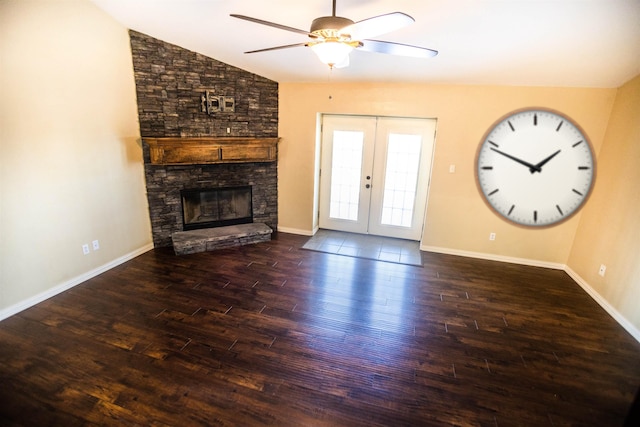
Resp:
h=1 m=49
